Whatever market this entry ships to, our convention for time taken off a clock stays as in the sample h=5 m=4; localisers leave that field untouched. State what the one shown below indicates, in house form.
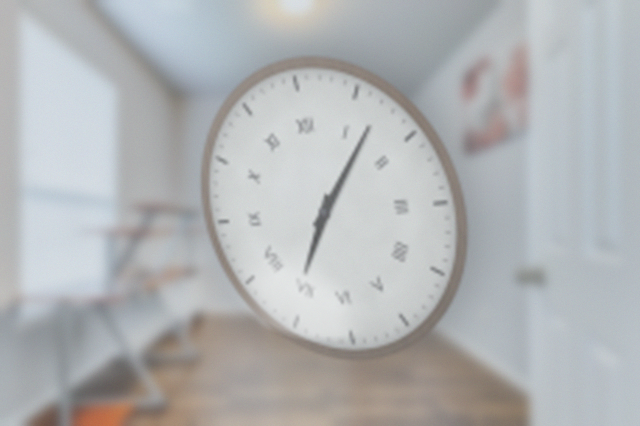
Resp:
h=7 m=7
